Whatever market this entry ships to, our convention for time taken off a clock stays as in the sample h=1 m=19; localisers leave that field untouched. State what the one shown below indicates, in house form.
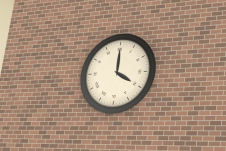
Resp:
h=4 m=0
